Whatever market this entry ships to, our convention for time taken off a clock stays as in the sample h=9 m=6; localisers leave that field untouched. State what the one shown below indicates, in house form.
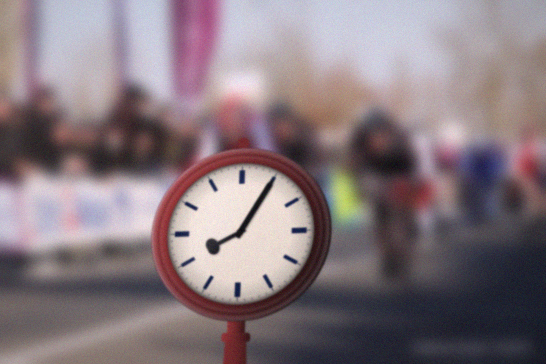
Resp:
h=8 m=5
